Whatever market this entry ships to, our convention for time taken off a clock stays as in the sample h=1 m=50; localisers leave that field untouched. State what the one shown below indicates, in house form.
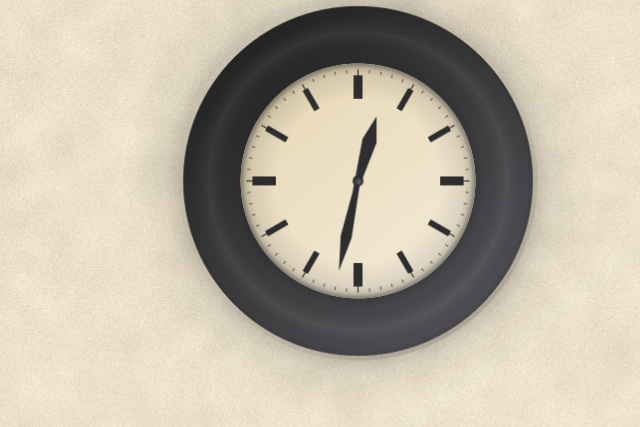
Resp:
h=12 m=32
